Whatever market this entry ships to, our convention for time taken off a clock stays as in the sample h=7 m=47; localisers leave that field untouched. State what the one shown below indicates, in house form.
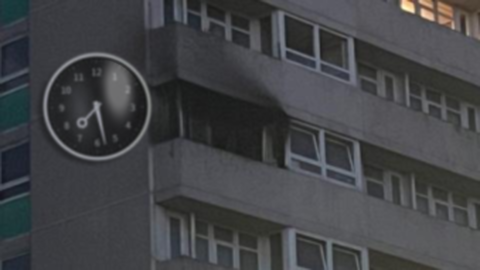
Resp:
h=7 m=28
